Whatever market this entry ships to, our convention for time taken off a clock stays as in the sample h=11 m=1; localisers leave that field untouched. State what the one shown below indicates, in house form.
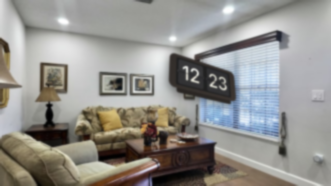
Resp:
h=12 m=23
